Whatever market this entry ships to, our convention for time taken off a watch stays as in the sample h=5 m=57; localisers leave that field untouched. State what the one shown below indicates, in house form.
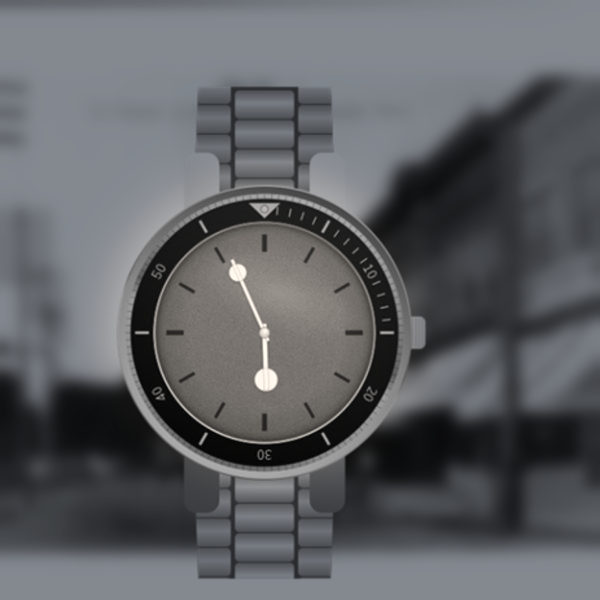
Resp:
h=5 m=56
